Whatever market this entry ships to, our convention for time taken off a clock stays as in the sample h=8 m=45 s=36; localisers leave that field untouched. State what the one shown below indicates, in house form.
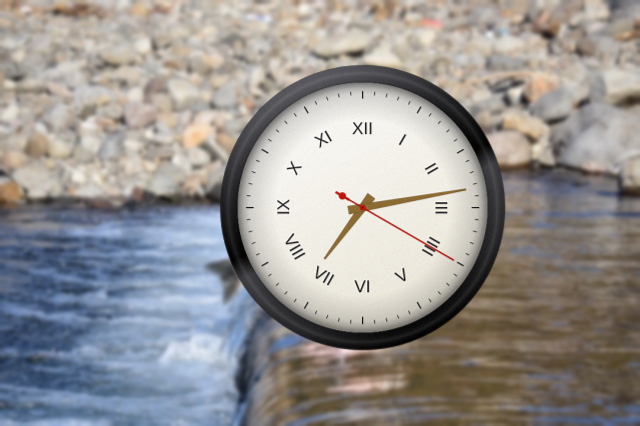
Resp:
h=7 m=13 s=20
